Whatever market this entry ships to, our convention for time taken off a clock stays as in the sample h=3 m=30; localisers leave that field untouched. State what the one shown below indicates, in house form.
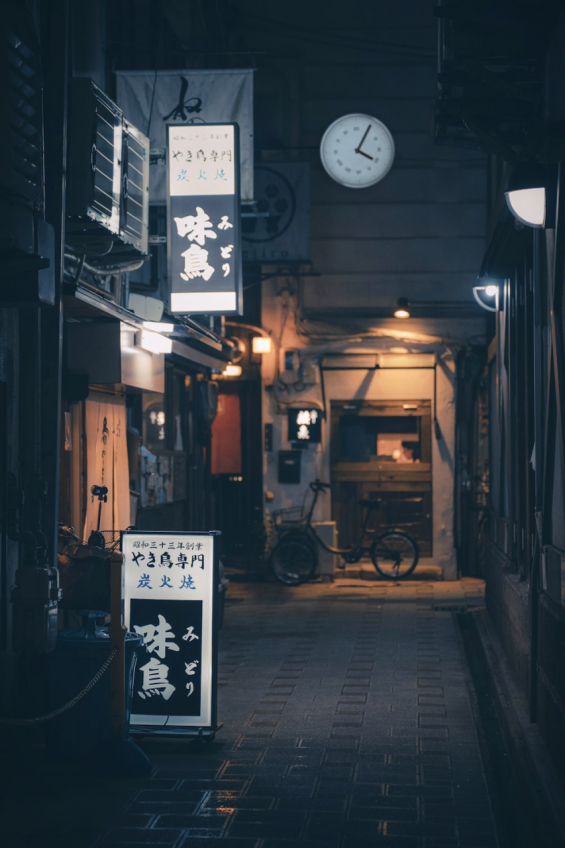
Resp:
h=4 m=5
